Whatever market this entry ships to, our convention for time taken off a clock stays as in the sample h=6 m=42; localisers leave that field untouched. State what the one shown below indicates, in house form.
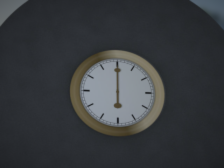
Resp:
h=6 m=0
